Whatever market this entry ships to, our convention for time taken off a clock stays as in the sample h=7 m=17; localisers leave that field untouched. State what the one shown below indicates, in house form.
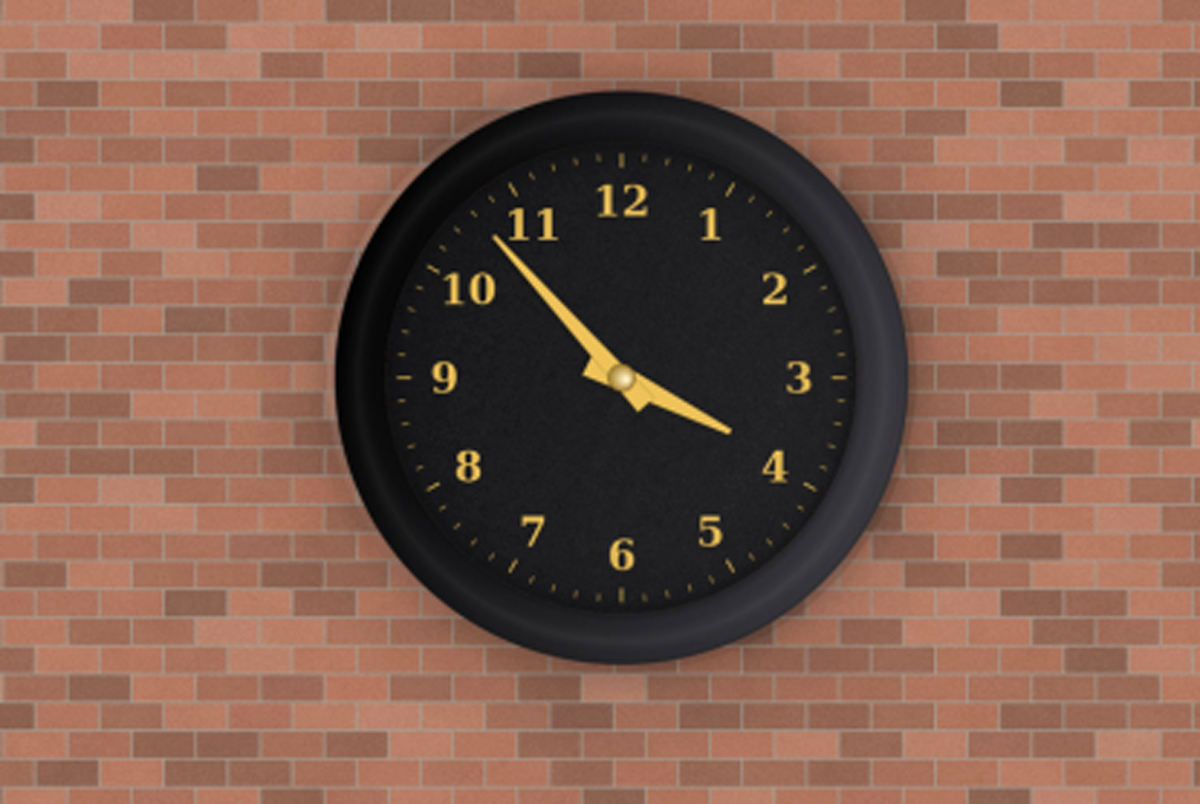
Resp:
h=3 m=53
